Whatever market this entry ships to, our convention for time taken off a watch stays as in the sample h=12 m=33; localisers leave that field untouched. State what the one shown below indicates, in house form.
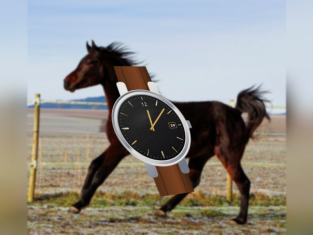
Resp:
h=12 m=8
